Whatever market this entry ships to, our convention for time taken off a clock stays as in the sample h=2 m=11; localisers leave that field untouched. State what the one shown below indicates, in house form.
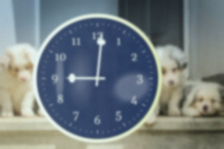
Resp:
h=9 m=1
